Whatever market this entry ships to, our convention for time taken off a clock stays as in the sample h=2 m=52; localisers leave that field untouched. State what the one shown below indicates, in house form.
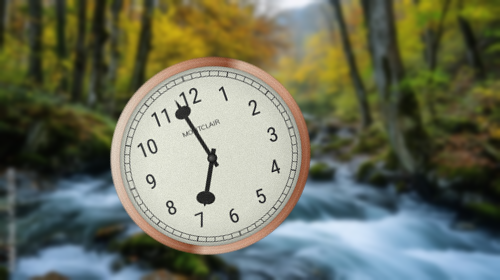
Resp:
h=6 m=58
